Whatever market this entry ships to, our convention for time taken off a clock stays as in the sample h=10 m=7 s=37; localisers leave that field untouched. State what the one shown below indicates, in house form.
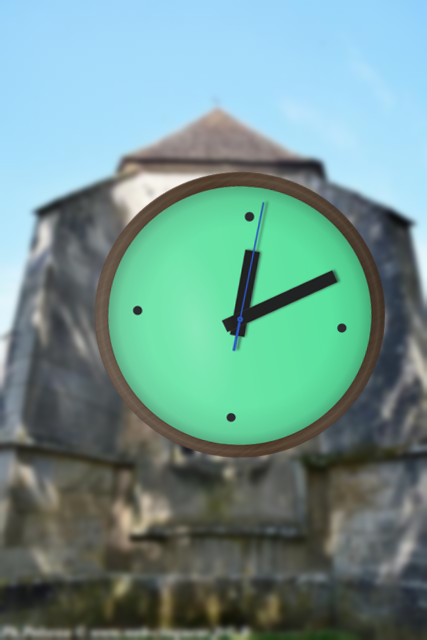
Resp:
h=12 m=10 s=1
